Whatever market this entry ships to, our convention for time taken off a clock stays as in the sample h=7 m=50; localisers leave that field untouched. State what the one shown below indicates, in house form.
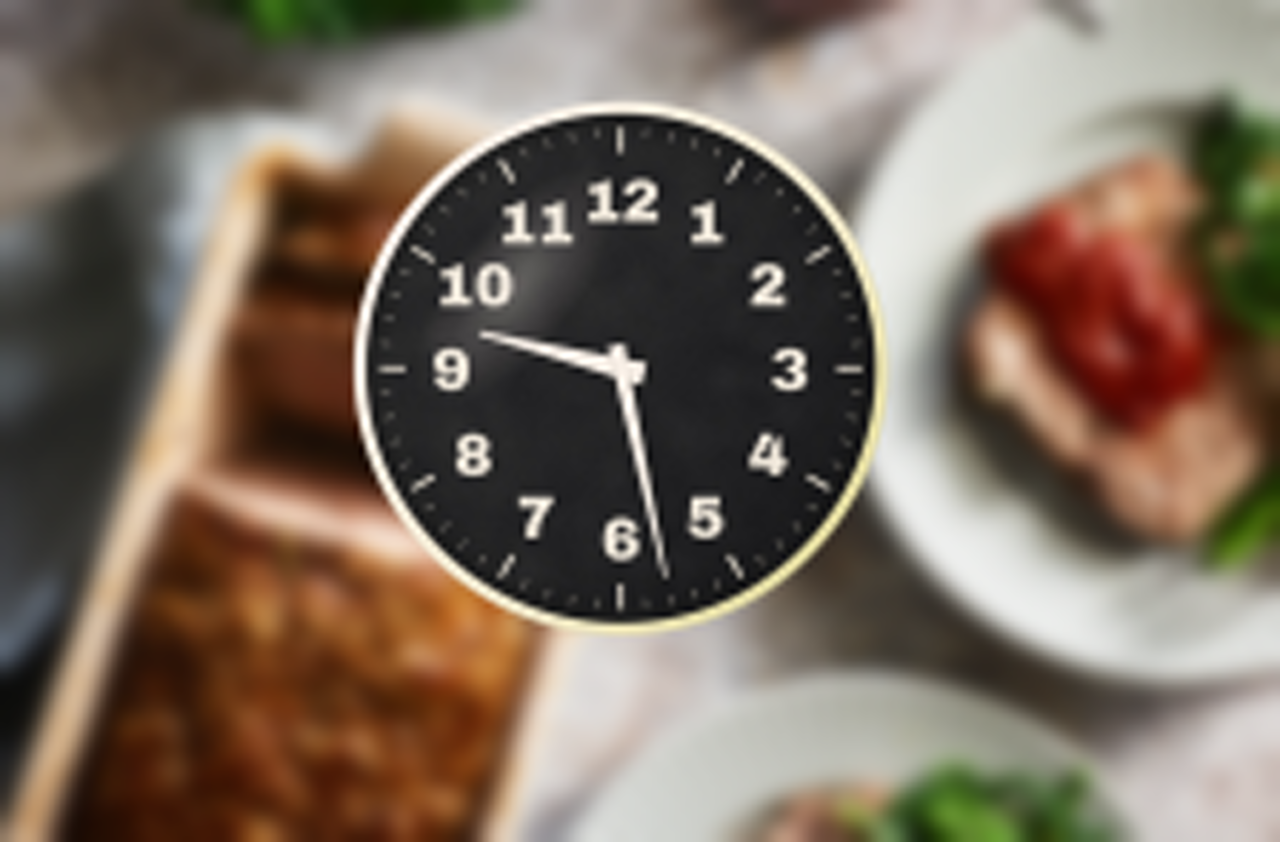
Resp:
h=9 m=28
